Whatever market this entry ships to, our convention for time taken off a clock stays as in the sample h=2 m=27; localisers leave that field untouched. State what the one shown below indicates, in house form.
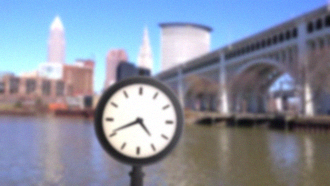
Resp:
h=4 m=41
